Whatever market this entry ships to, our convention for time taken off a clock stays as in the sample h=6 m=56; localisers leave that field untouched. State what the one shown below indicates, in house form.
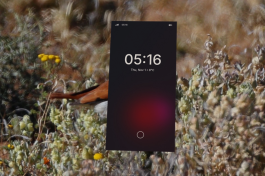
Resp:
h=5 m=16
